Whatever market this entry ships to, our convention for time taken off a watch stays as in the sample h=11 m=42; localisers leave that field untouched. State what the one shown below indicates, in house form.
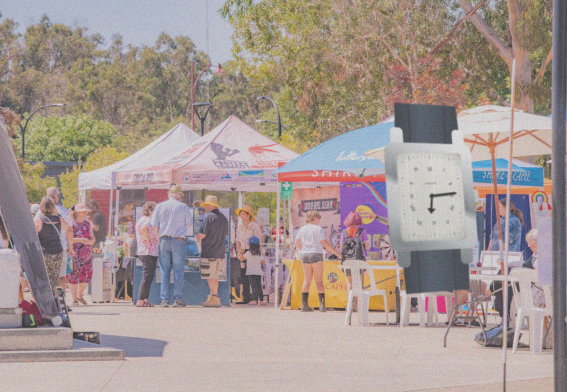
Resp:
h=6 m=14
